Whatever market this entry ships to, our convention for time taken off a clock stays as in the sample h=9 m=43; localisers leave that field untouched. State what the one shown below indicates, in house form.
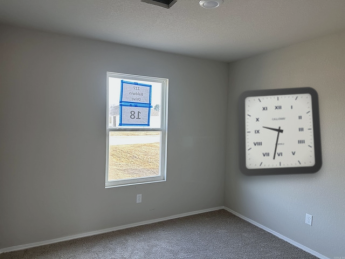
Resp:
h=9 m=32
